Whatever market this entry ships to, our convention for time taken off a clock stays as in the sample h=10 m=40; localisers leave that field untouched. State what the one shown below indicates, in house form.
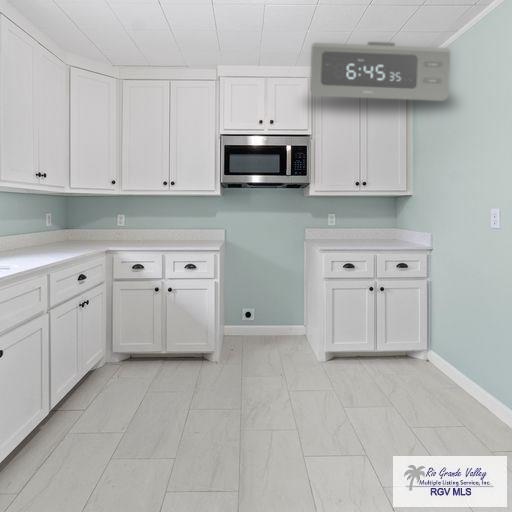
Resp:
h=6 m=45
